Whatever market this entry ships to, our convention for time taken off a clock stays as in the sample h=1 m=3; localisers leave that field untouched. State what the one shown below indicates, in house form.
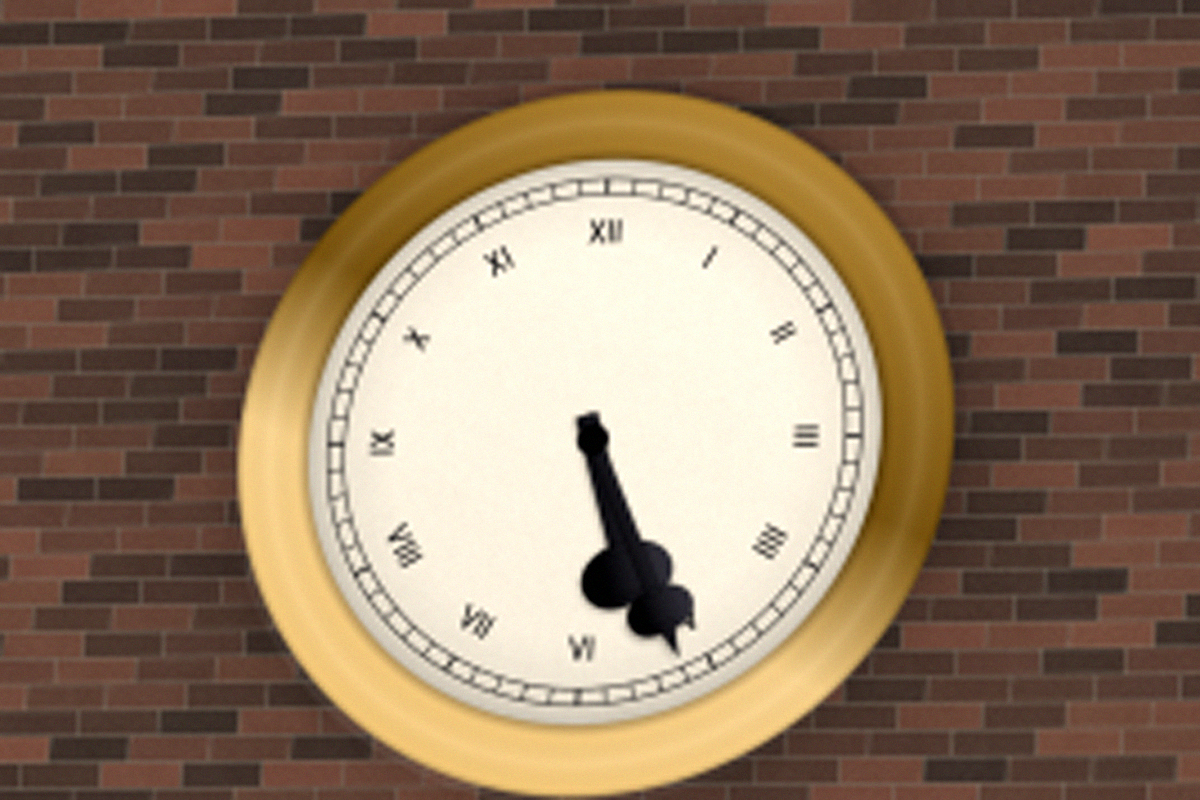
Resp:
h=5 m=26
